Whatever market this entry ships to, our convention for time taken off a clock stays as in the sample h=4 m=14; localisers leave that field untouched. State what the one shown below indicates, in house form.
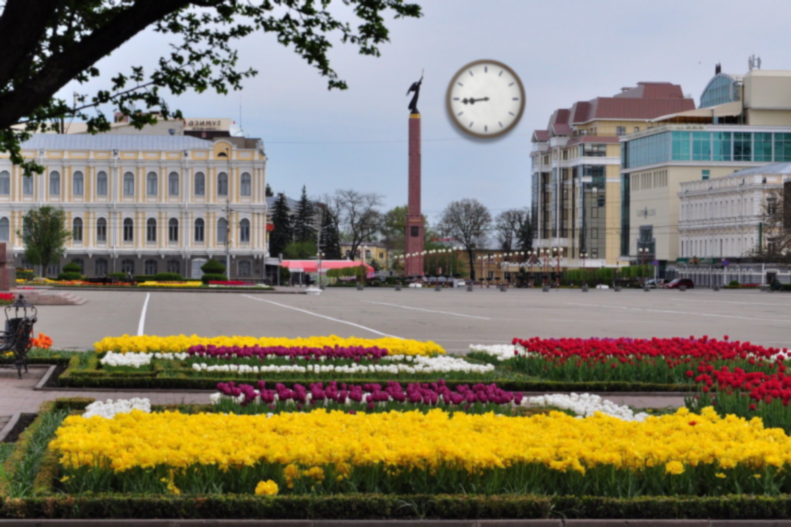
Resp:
h=8 m=44
